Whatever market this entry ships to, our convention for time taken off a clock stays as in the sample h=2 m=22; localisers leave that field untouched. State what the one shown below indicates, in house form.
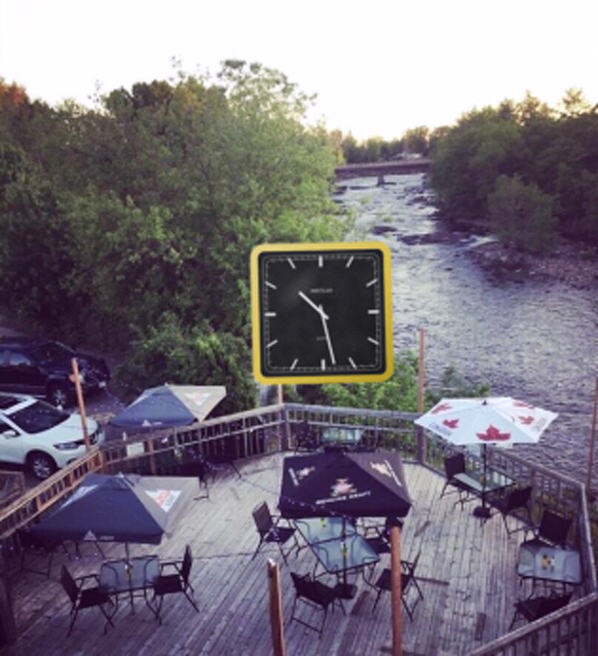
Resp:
h=10 m=28
